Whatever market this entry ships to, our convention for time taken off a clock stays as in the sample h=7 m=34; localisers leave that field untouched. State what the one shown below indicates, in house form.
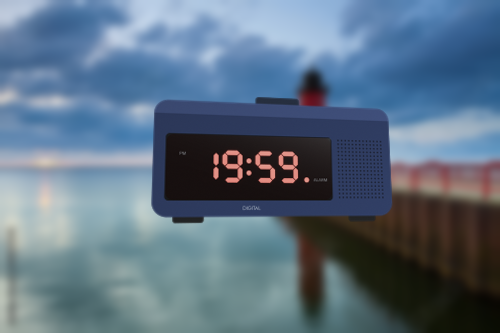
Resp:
h=19 m=59
